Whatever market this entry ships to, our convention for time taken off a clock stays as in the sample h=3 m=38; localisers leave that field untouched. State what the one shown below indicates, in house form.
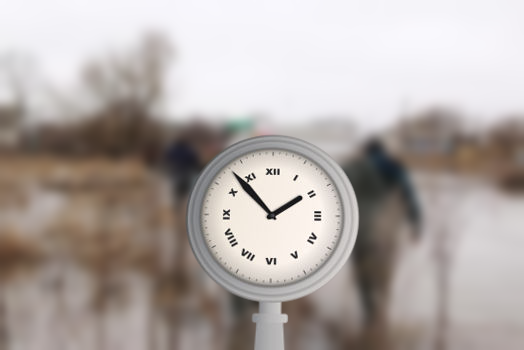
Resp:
h=1 m=53
